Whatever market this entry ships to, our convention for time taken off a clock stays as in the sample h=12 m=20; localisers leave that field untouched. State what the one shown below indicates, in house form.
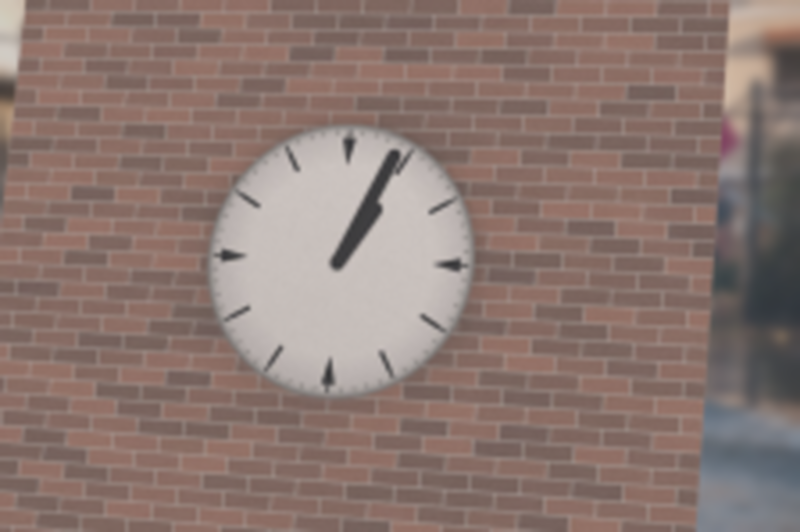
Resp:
h=1 m=4
